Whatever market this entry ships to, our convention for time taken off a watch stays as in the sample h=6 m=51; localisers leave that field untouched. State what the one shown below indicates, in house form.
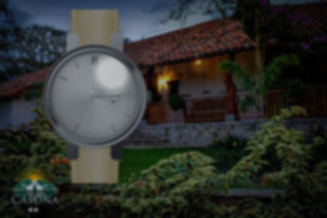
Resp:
h=3 m=14
